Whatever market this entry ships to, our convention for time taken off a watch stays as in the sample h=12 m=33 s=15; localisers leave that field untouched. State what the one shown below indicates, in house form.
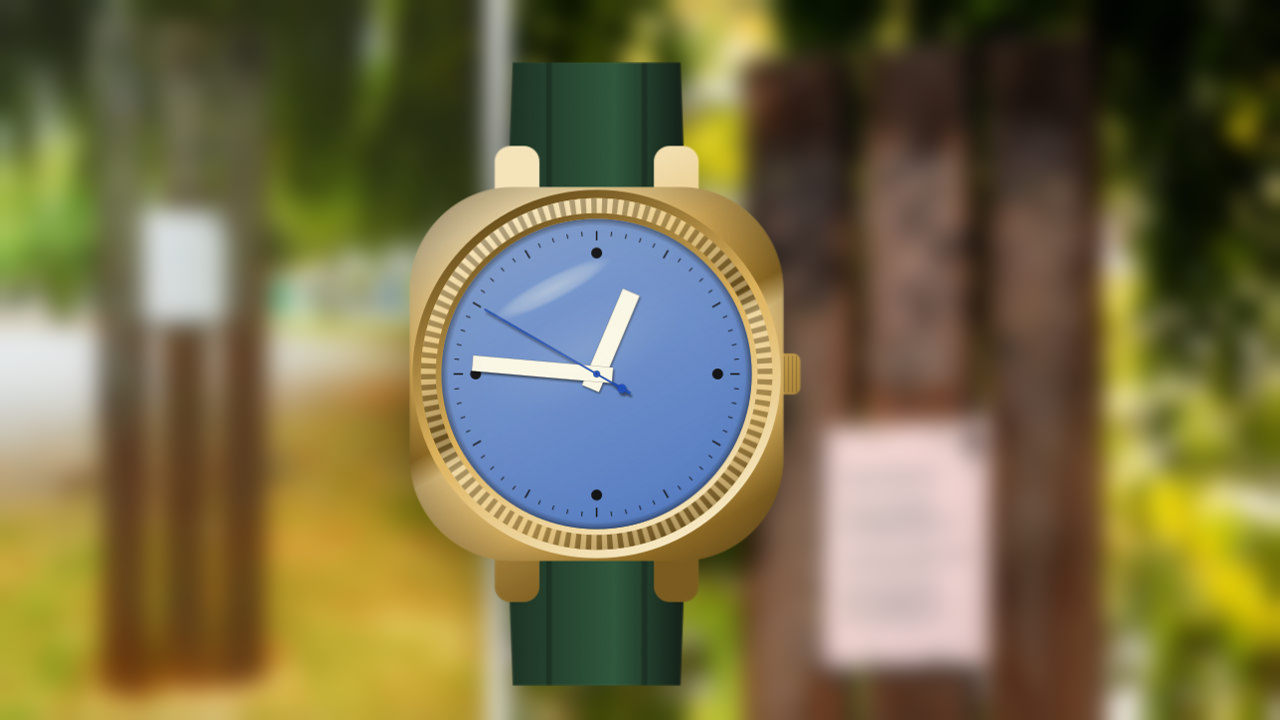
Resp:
h=12 m=45 s=50
